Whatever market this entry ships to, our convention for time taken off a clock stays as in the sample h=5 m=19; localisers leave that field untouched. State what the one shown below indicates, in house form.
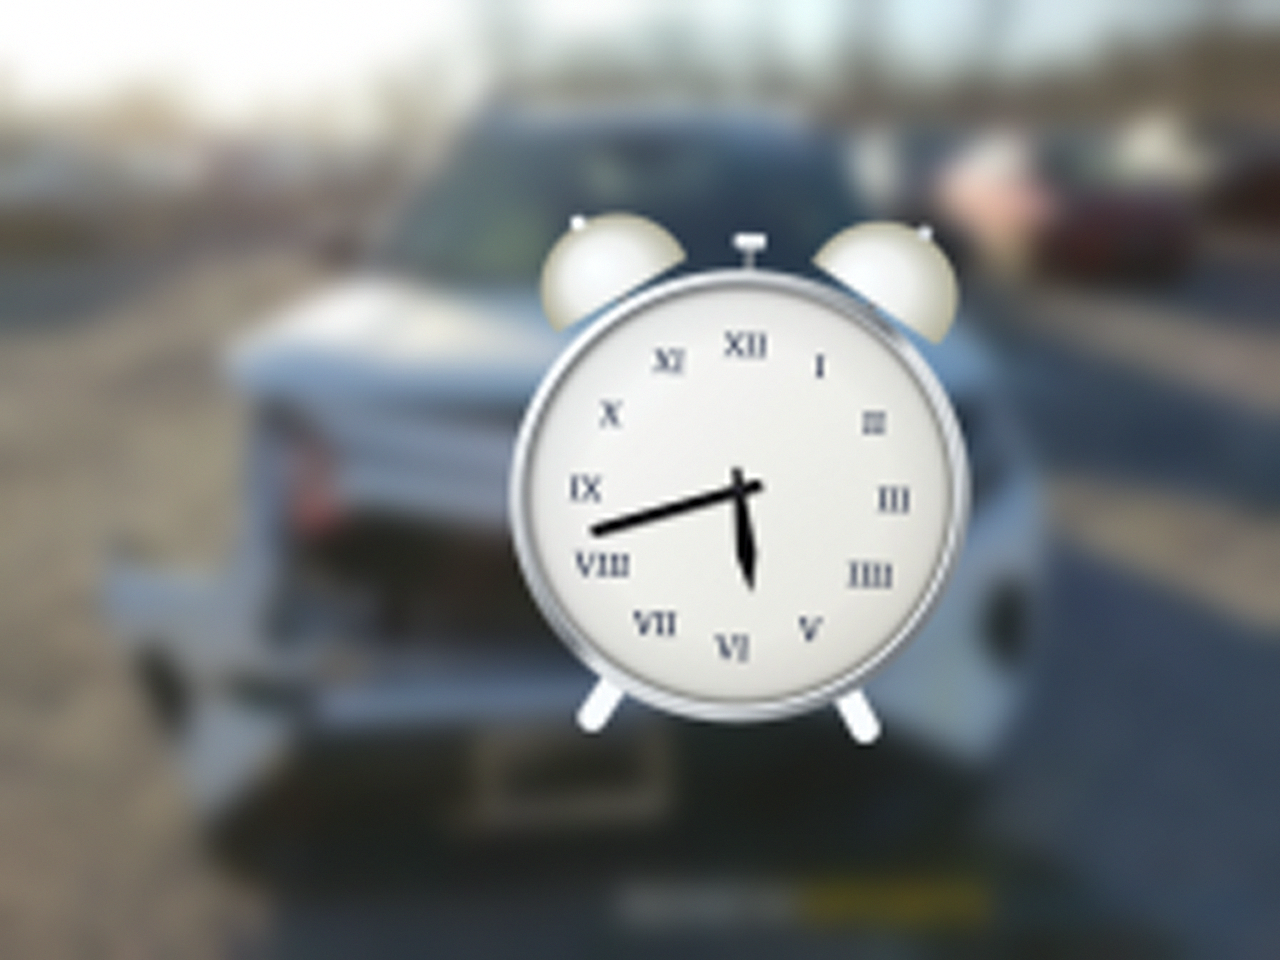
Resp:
h=5 m=42
